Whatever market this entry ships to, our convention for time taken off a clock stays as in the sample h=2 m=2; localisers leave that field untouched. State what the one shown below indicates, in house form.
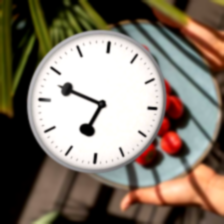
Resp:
h=6 m=48
